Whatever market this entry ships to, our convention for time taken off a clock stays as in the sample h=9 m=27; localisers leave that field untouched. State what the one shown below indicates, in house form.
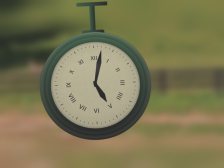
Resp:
h=5 m=2
